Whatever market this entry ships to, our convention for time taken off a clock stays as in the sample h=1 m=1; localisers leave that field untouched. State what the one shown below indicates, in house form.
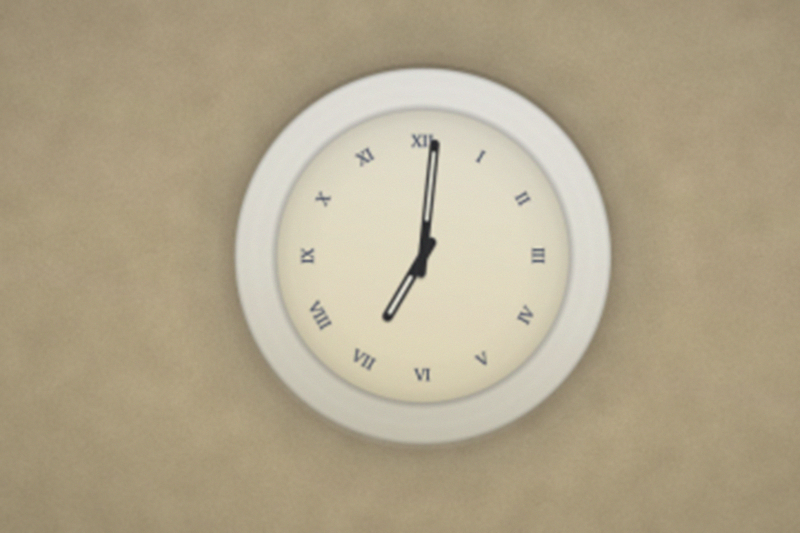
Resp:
h=7 m=1
